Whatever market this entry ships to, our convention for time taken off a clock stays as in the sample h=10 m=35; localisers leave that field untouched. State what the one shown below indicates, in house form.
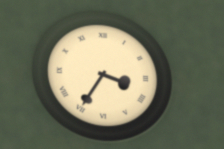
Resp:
h=3 m=35
